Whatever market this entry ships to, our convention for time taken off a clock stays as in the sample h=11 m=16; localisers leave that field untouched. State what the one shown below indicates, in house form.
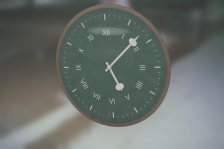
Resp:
h=5 m=8
